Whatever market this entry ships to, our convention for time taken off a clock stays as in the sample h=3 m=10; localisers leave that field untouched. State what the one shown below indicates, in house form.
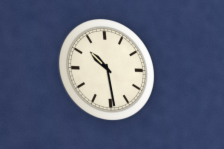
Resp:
h=10 m=29
